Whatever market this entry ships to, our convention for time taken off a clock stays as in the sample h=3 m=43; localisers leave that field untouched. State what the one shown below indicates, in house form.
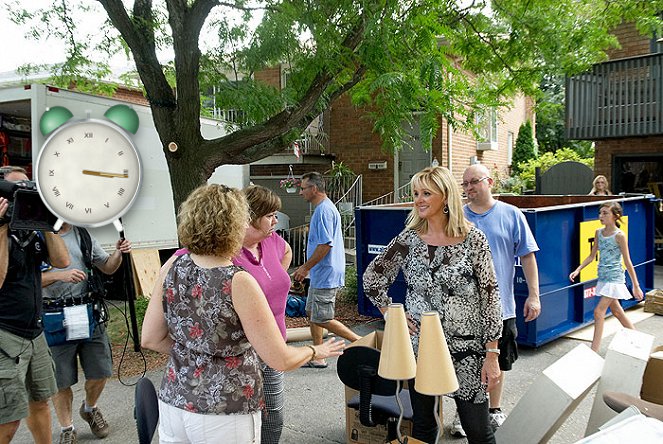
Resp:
h=3 m=16
